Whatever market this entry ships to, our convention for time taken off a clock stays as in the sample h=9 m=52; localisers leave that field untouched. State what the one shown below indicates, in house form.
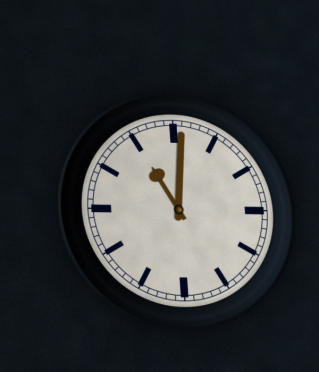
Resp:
h=11 m=1
